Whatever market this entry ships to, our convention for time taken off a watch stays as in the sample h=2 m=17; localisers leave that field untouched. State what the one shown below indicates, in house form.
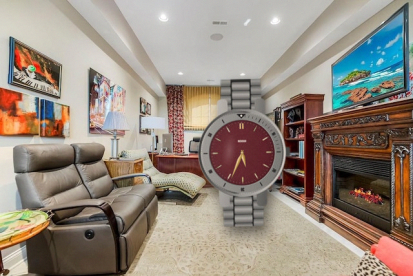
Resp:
h=5 m=34
